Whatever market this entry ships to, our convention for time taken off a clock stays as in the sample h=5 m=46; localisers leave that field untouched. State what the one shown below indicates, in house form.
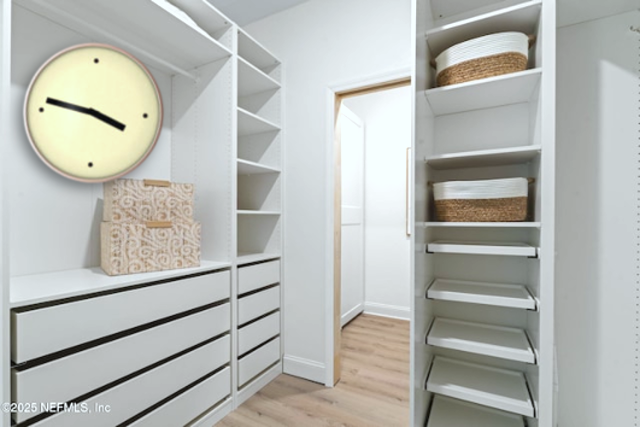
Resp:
h=3 m=47
